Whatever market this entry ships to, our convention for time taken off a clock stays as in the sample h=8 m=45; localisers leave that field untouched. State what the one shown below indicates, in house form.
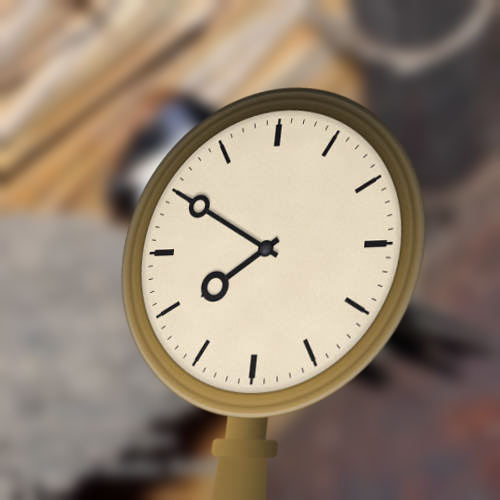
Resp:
h=7 m=50
